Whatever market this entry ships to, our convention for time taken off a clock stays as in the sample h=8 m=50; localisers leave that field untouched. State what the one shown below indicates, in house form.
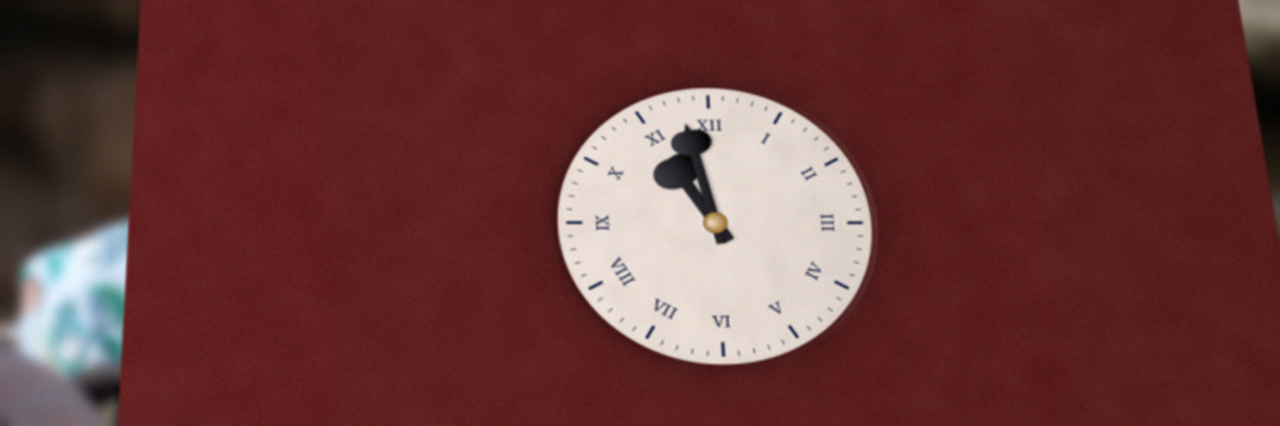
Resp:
h=10 m=58
